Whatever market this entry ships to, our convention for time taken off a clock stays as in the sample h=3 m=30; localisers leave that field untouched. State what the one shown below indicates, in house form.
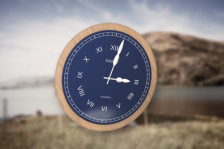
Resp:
h=3 m=2
